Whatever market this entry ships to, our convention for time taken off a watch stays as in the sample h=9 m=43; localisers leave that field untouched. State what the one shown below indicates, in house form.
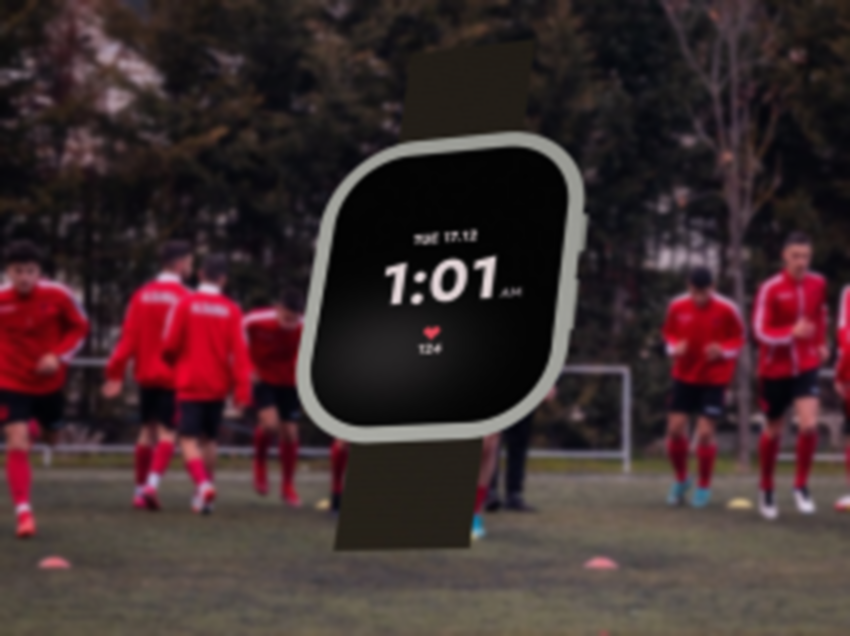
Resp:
h=1 m=1
